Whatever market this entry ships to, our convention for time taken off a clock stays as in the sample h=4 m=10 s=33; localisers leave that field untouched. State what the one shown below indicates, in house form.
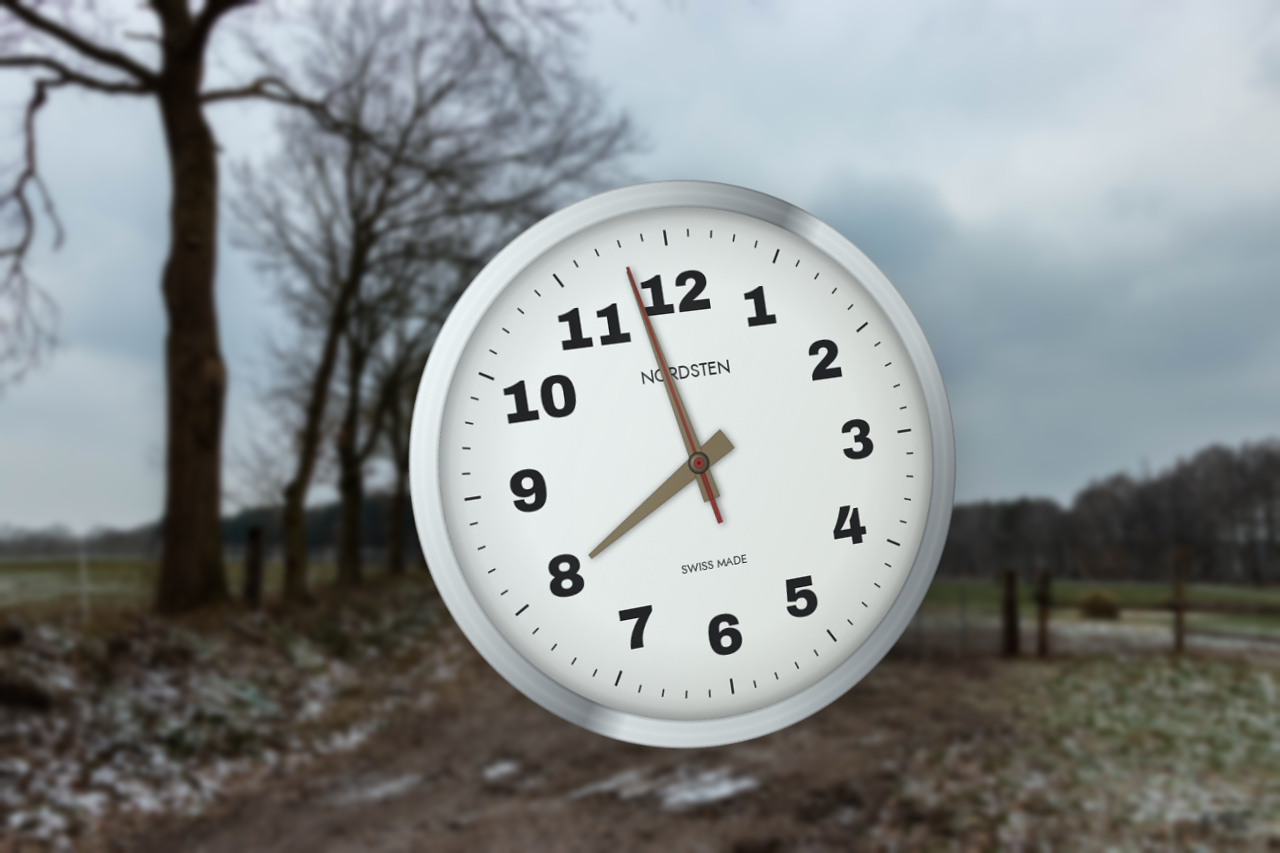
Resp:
h=7 m=57 s=58
